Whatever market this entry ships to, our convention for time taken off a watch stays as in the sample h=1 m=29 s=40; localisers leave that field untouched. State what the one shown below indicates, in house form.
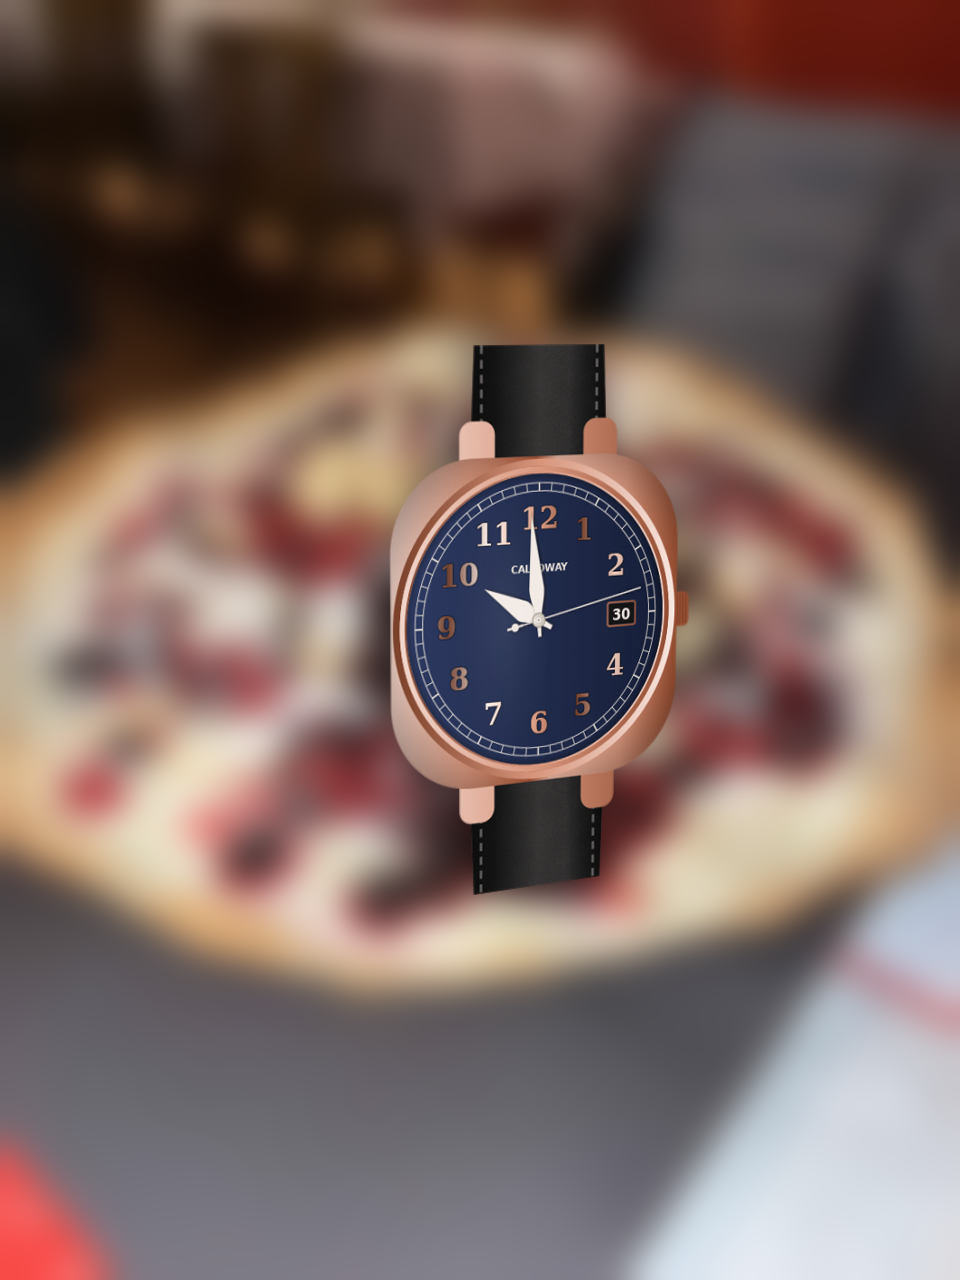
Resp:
h=9 m=59 s=13
